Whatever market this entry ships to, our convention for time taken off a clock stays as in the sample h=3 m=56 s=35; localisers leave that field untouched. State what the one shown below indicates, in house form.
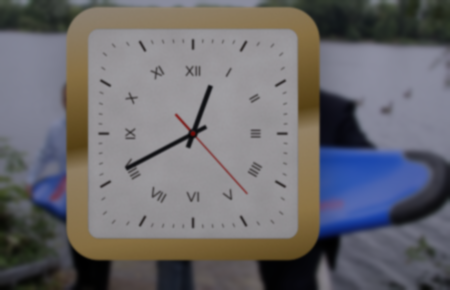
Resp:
h=12 m=40 s=23
